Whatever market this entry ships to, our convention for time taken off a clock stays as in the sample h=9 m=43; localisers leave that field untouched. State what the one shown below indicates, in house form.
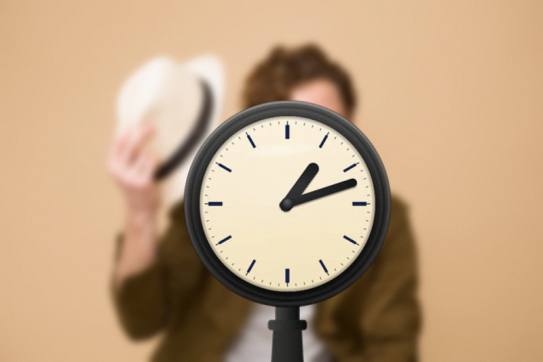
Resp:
h=1 m=12
